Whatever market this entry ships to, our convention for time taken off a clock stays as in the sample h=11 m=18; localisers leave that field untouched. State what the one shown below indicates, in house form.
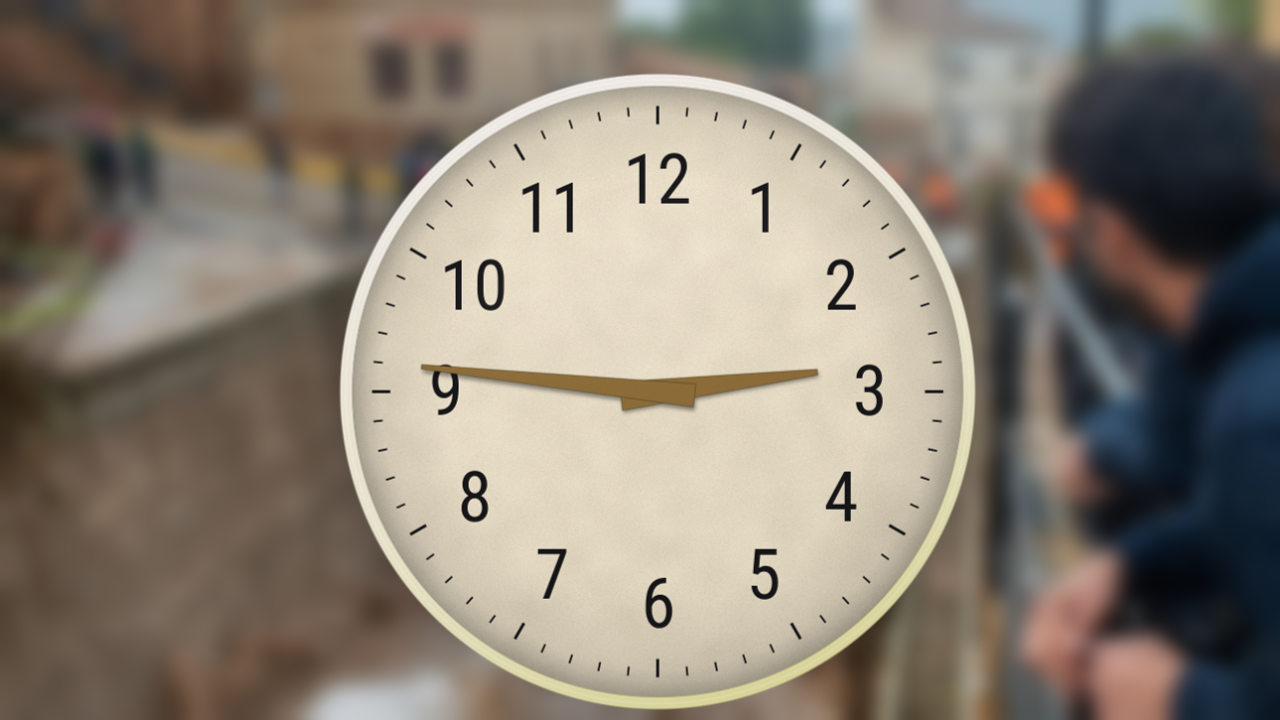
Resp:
h=2 m=46
